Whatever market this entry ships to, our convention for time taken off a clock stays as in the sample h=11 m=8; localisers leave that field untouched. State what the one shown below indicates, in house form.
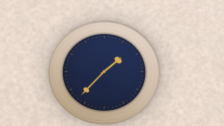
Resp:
h=1 m=37
